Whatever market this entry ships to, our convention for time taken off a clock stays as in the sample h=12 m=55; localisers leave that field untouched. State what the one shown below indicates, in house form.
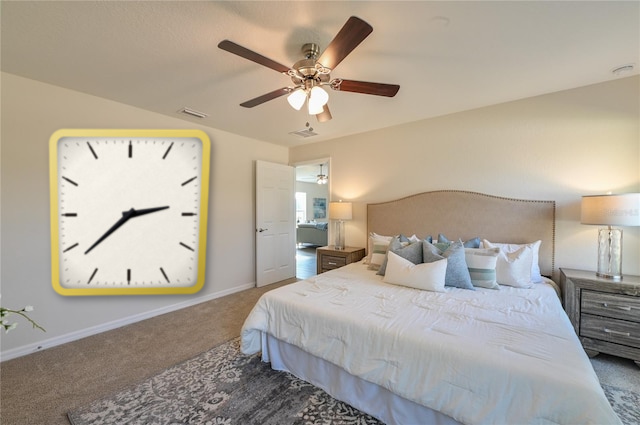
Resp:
h=2 m=38
